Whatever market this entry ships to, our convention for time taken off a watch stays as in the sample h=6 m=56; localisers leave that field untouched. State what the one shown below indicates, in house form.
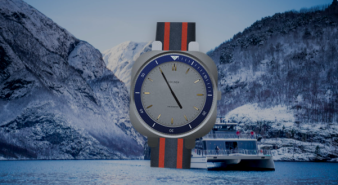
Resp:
h=4 m=55
